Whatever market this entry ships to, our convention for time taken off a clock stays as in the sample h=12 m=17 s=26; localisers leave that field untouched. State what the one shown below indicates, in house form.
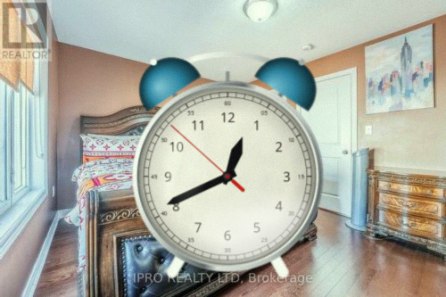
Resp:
h=12 m=40 s=52
